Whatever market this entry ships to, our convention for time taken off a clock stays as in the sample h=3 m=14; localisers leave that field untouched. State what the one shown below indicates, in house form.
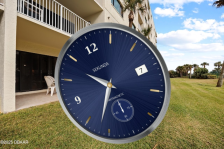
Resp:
h=10 m=37
